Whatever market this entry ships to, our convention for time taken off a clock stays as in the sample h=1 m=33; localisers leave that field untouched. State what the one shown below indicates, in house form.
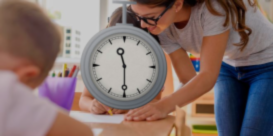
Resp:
h=11 m=30
